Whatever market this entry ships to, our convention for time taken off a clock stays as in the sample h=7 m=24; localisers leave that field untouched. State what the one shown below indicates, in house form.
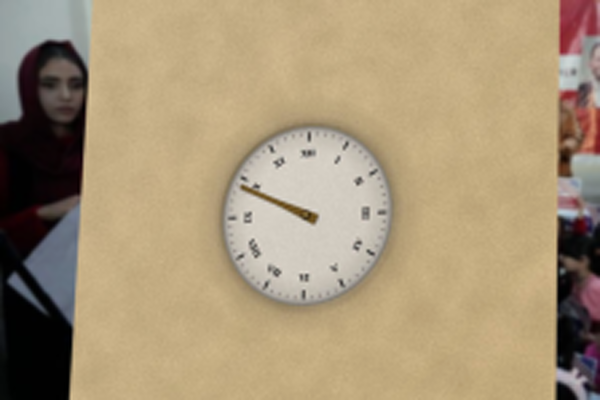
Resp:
h=9 m=49
